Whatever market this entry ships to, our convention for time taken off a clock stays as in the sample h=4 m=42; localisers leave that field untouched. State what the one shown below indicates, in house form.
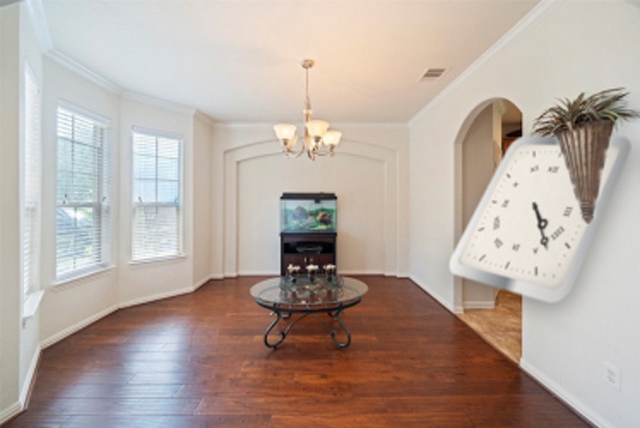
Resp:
h=4 m=23
